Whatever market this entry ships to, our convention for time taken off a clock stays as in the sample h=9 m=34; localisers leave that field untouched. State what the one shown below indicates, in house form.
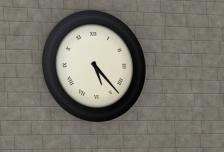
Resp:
h=5 m=23
